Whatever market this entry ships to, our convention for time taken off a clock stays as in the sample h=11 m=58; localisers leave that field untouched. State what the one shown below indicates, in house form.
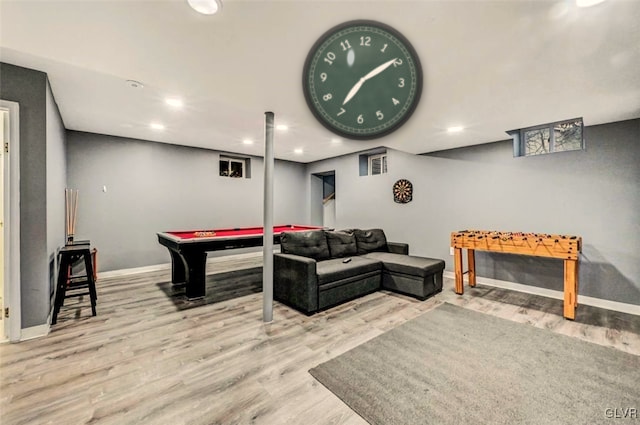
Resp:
h=7 m=9
